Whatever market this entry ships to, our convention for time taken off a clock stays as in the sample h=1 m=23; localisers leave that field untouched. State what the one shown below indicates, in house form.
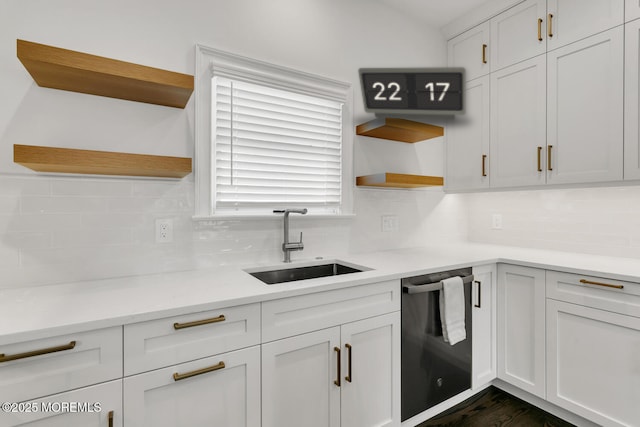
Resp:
h=22 m=17
